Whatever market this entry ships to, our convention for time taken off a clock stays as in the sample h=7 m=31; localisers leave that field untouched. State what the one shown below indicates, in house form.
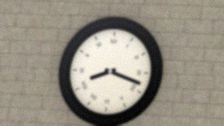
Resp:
h=8 m=18
